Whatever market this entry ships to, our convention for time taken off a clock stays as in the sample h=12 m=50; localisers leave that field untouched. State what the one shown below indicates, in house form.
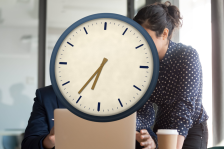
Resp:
h=6 m=36
